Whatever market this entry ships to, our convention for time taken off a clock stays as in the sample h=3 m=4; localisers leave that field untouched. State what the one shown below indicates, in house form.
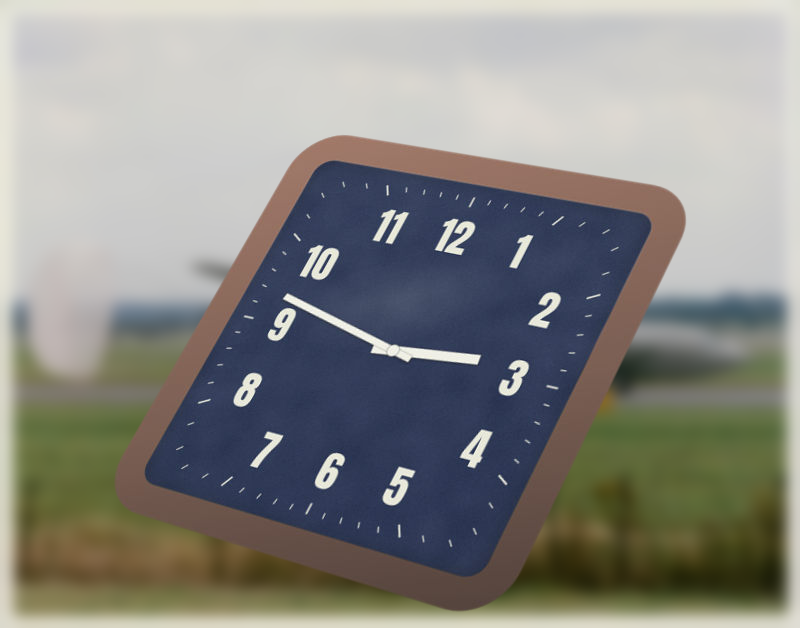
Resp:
h=2 m=47
